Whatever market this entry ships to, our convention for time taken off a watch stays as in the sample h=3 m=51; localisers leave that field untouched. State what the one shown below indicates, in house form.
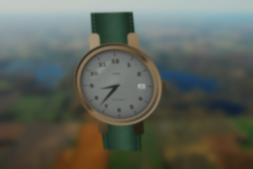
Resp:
h=8 m=37
